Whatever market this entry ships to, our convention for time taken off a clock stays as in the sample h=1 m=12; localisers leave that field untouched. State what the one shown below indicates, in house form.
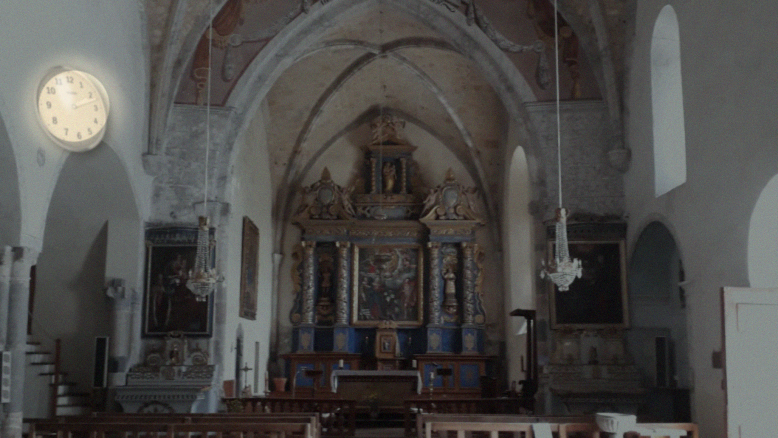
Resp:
h=2 m=12
